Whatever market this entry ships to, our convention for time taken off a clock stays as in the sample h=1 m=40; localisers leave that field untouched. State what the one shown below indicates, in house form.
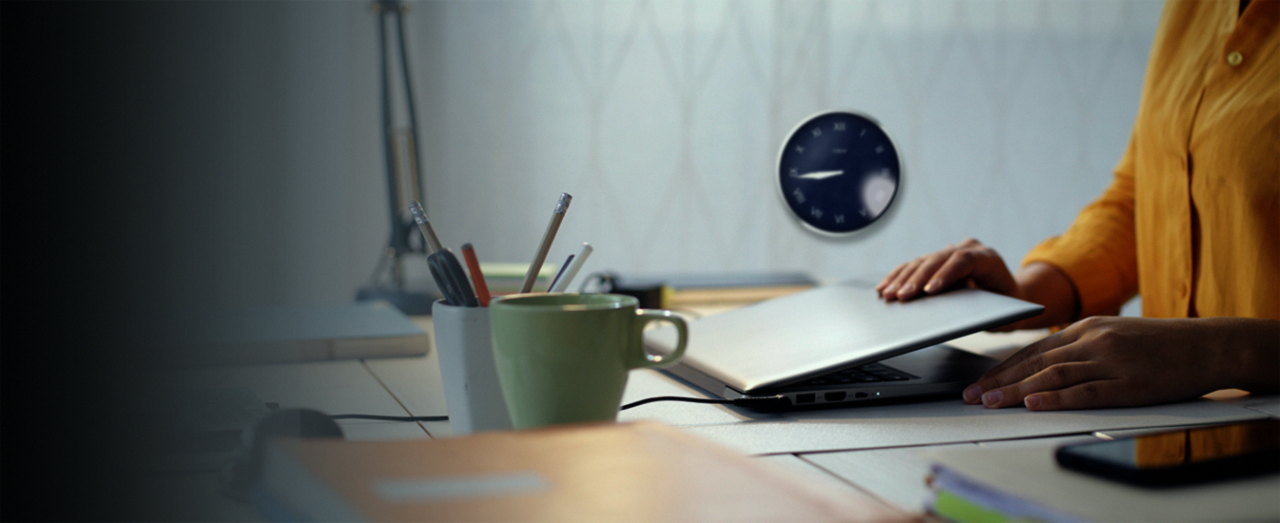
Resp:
h=8 m=44
